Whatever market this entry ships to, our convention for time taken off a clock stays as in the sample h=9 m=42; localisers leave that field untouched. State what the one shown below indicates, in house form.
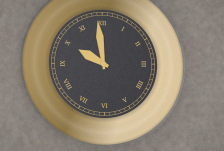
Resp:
h=9 m=59
